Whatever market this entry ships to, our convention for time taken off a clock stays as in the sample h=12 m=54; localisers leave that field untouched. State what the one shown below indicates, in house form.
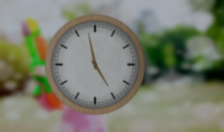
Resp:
h=4 m=58
